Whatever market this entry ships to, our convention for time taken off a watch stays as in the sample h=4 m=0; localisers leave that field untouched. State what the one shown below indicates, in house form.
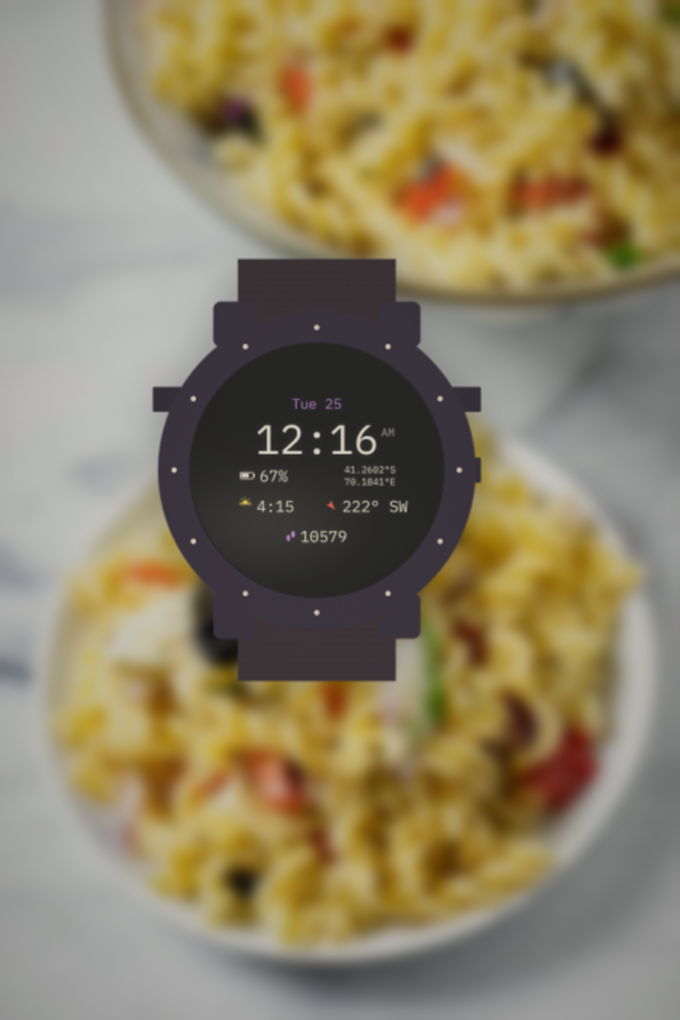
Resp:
h=12 m=16
